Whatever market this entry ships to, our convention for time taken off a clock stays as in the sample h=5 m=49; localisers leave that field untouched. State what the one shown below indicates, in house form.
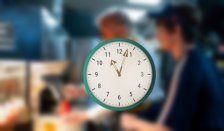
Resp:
h=11 m=3
